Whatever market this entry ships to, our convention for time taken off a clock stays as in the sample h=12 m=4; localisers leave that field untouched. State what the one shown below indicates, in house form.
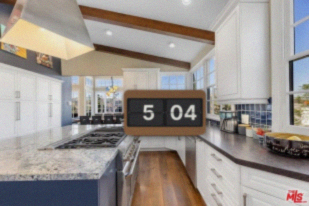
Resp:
h=5 m=4
